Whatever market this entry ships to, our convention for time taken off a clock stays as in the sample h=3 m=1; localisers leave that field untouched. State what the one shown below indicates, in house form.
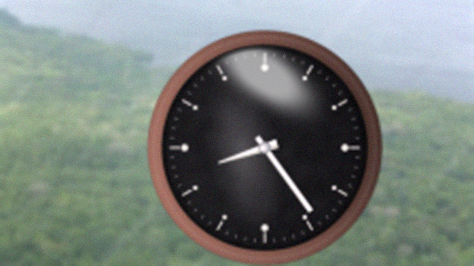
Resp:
h=8 m=24
